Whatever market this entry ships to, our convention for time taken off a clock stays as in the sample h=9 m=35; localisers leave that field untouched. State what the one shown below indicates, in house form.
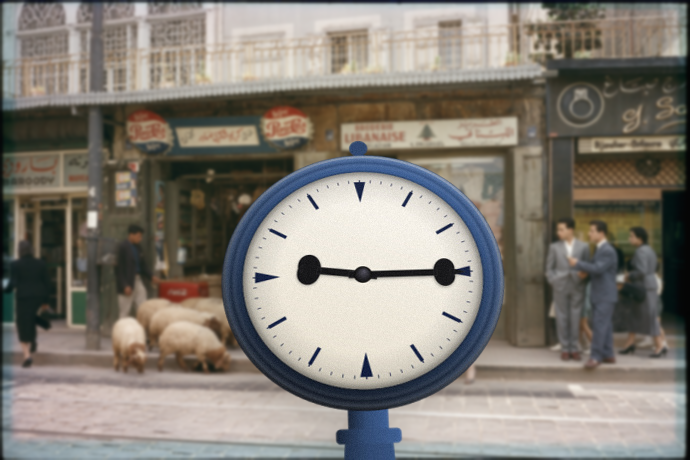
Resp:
h=9 m=15
